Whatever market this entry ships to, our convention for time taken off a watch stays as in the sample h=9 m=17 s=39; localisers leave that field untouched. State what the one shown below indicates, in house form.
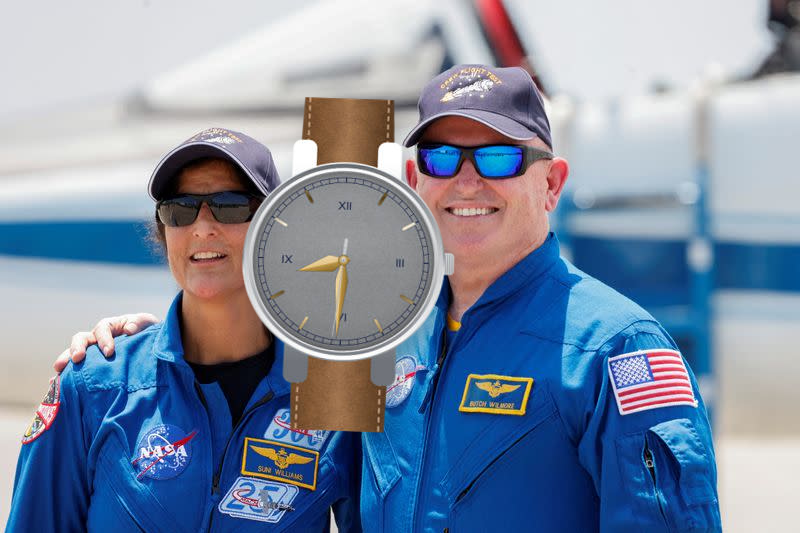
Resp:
h=8 m=30 s=31
